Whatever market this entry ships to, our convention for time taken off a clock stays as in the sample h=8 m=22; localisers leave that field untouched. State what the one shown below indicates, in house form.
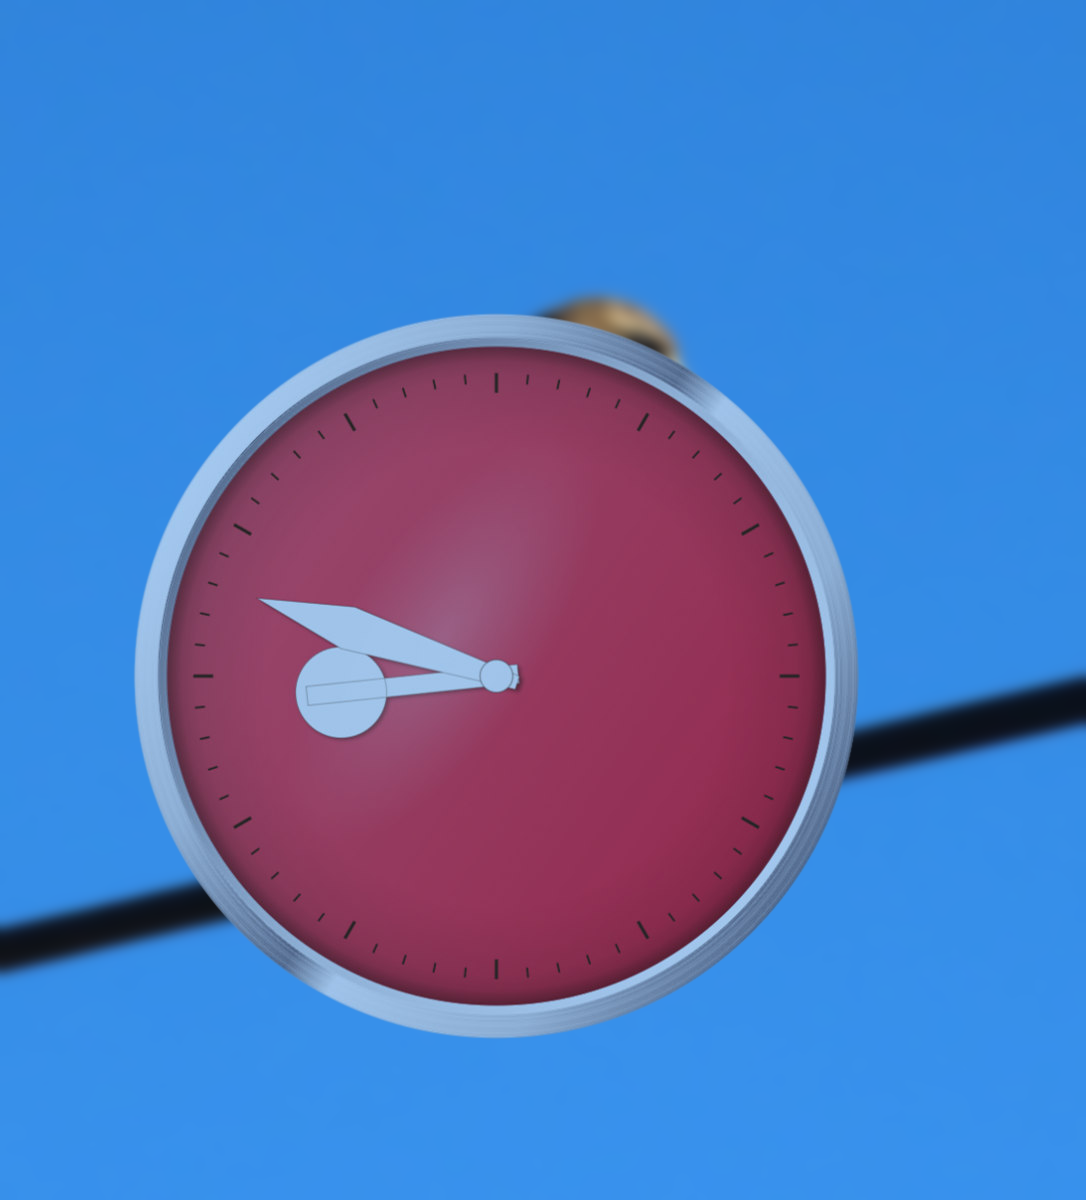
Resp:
h=8 m=48
